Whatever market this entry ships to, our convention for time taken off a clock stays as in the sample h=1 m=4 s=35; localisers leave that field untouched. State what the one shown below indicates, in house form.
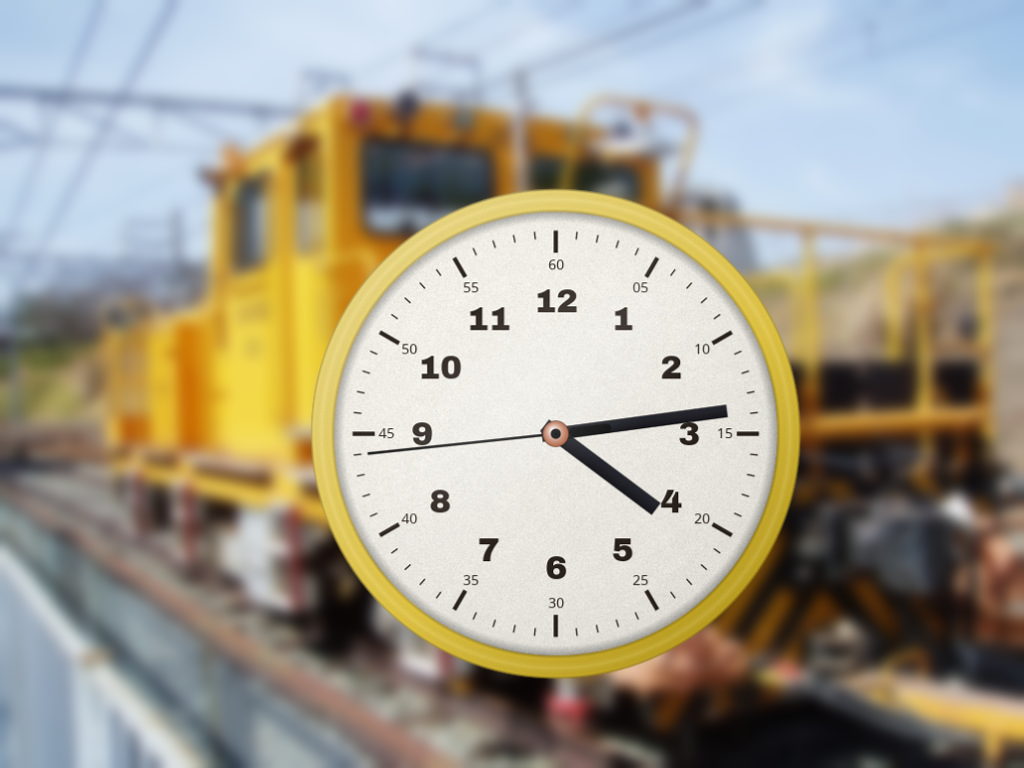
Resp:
h=4 m=13 s=44
